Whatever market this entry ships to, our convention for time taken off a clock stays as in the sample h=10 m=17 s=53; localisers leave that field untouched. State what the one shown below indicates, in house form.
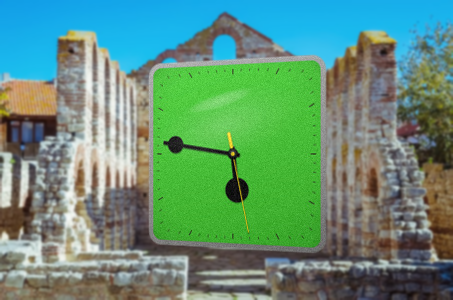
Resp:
h=5 m=46 s=28
